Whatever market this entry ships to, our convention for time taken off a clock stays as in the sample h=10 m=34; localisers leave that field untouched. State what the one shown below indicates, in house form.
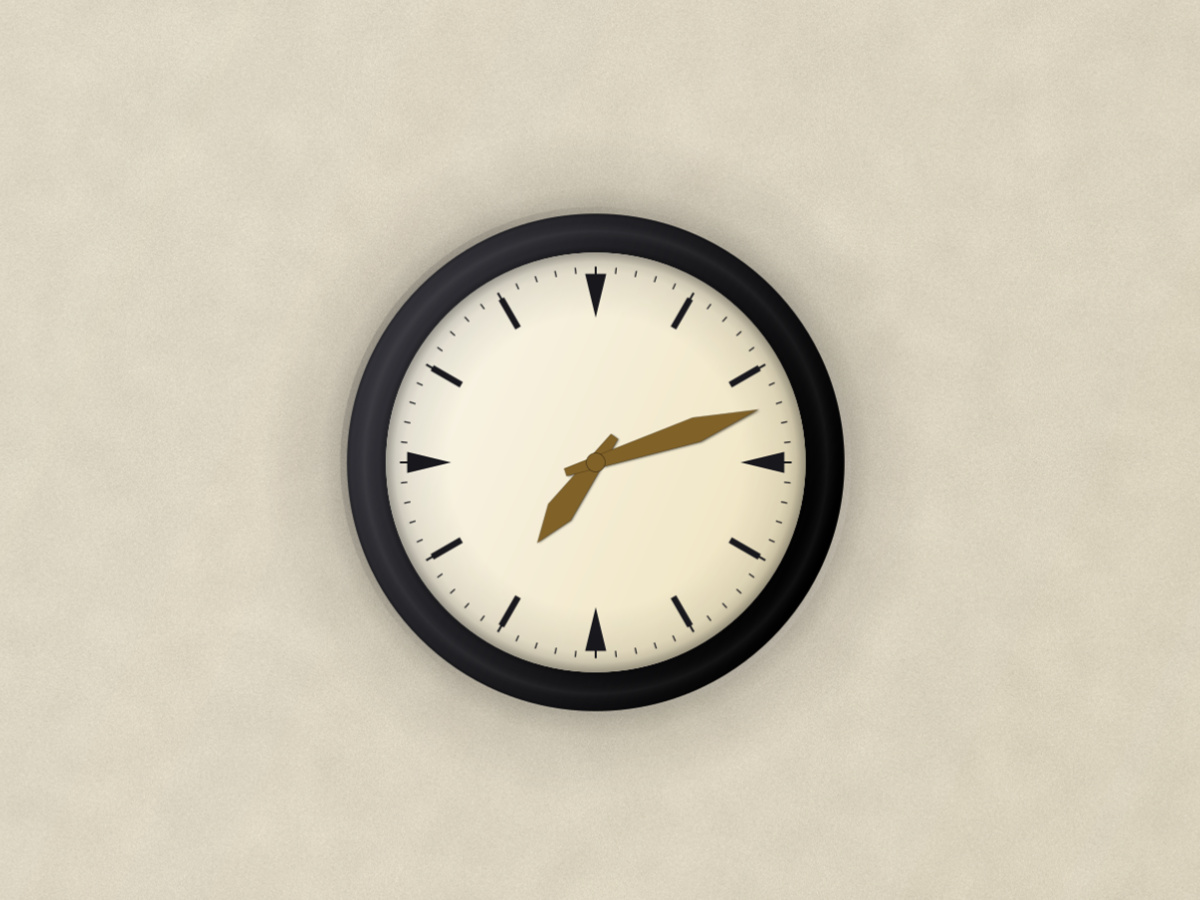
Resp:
h=7 m=12
